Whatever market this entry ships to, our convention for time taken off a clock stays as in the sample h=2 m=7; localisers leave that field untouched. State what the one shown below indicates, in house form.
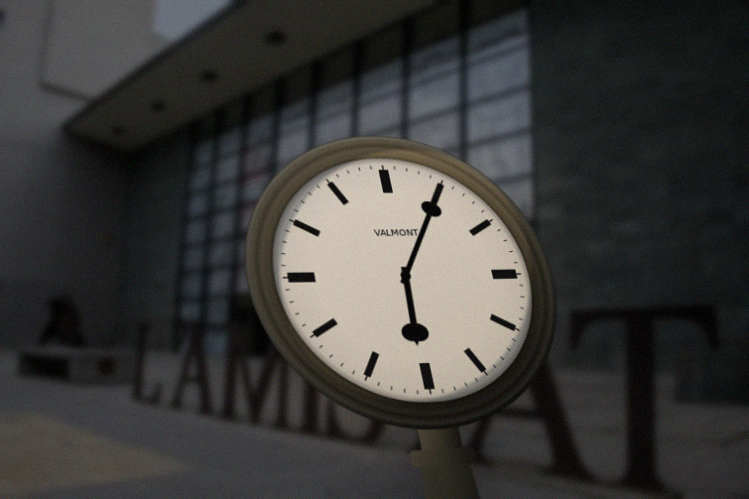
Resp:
h=6 m=5
